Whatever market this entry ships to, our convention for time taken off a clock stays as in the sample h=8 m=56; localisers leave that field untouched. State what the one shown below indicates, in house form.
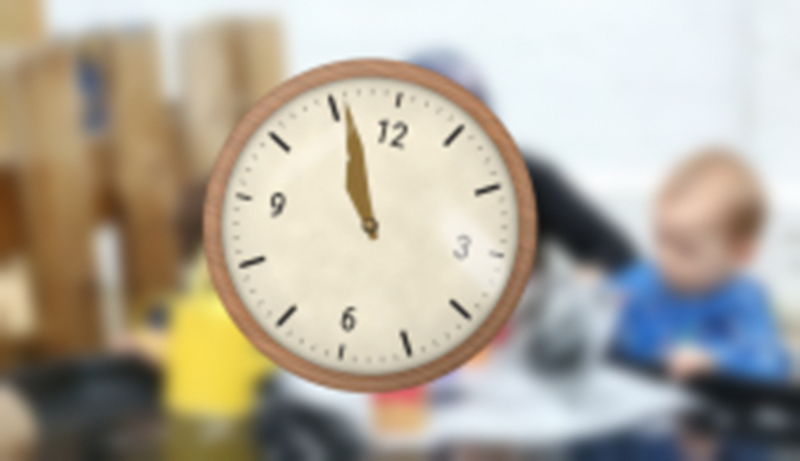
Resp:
h=10 m=56
